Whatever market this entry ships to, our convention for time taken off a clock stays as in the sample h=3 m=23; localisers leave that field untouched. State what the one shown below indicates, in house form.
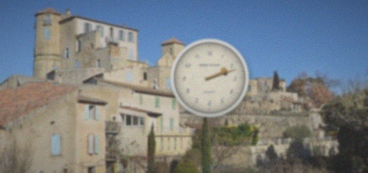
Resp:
h=2 m=12
